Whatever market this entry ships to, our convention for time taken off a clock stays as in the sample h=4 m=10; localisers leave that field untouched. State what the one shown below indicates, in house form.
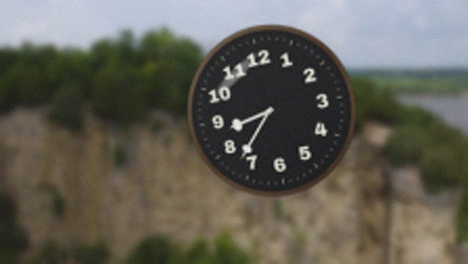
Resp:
h=8 m=37
